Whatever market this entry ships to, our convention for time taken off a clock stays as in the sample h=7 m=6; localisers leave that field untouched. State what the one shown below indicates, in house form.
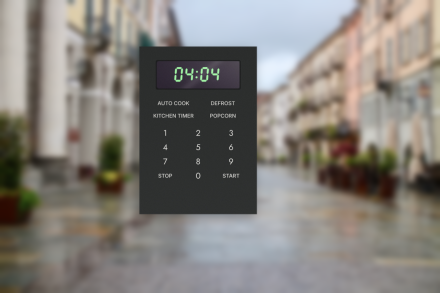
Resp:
h=4 m=4
